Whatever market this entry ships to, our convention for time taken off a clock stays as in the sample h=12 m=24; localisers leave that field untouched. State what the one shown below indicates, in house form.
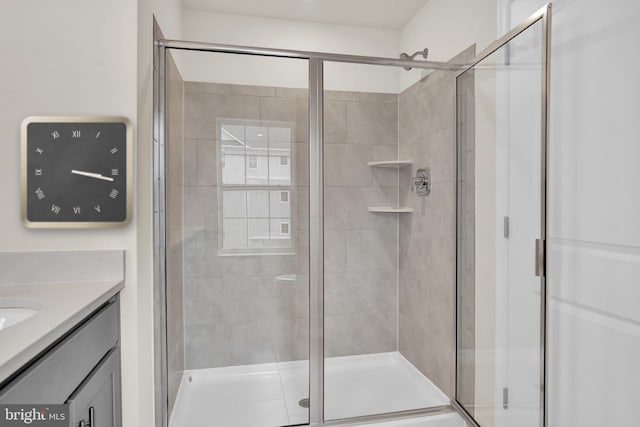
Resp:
h=3 m=17
